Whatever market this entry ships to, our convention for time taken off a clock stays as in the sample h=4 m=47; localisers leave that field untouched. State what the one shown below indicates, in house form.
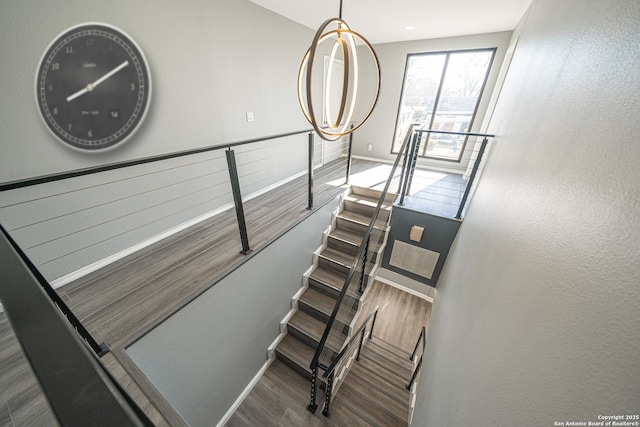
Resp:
h=8 m=10
